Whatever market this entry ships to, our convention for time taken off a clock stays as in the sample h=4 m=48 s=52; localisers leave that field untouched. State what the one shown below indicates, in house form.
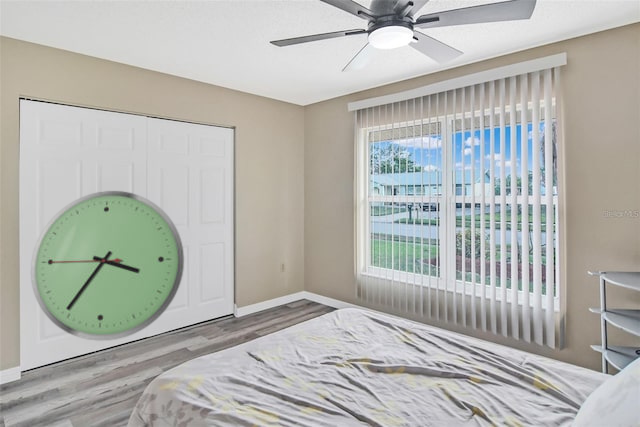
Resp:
h=3 m=35 s=45
